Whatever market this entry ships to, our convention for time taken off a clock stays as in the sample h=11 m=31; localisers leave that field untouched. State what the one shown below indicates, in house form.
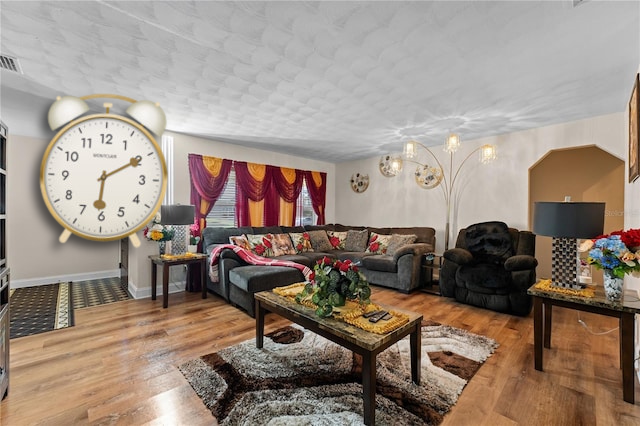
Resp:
h=6 m=10
